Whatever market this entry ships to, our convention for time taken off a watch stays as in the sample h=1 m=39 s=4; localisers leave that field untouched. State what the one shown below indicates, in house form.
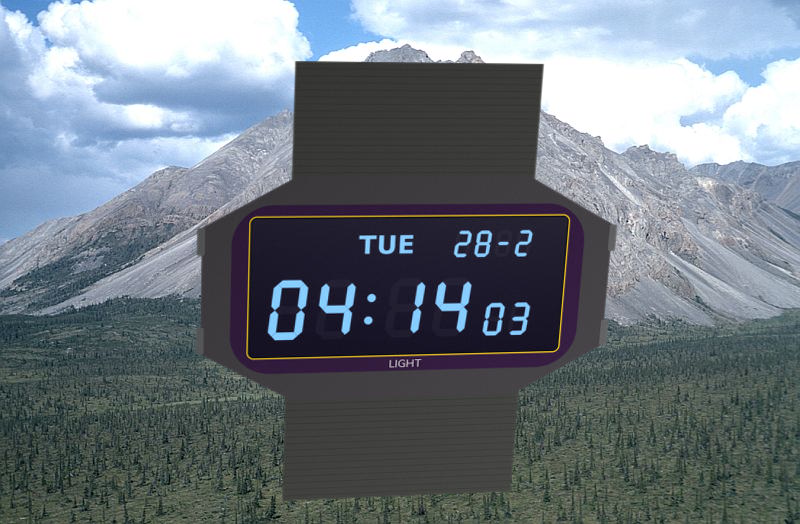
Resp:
h=4 m=14 s=3
